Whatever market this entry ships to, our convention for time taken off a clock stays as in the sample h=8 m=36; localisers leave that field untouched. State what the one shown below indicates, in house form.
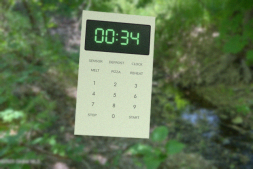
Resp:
h=0 m=34
